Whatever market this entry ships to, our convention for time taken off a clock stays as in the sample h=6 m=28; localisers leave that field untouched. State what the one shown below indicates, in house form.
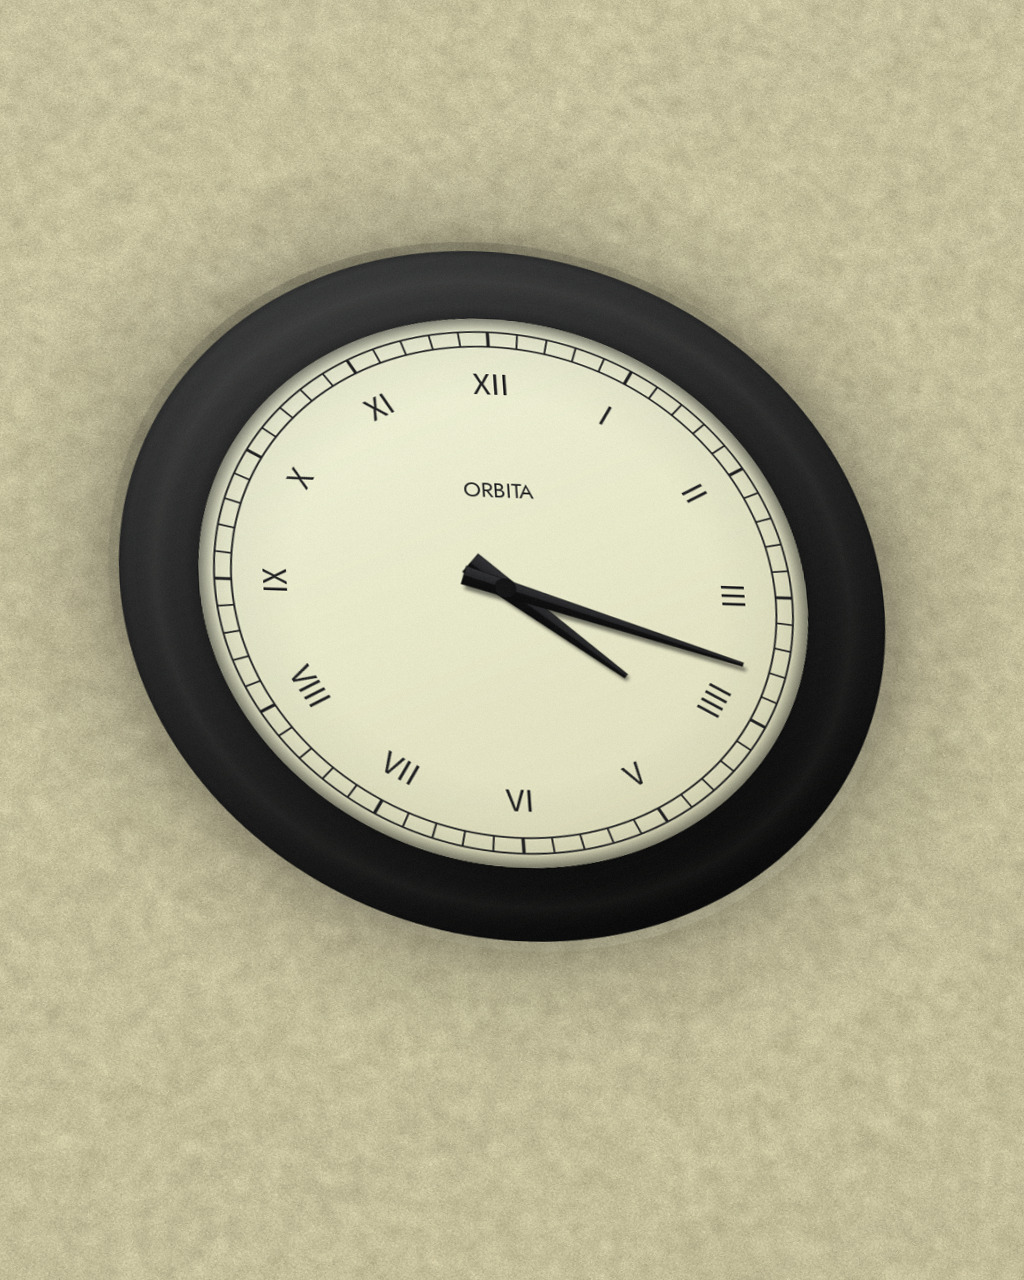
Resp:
h=4 m=18
